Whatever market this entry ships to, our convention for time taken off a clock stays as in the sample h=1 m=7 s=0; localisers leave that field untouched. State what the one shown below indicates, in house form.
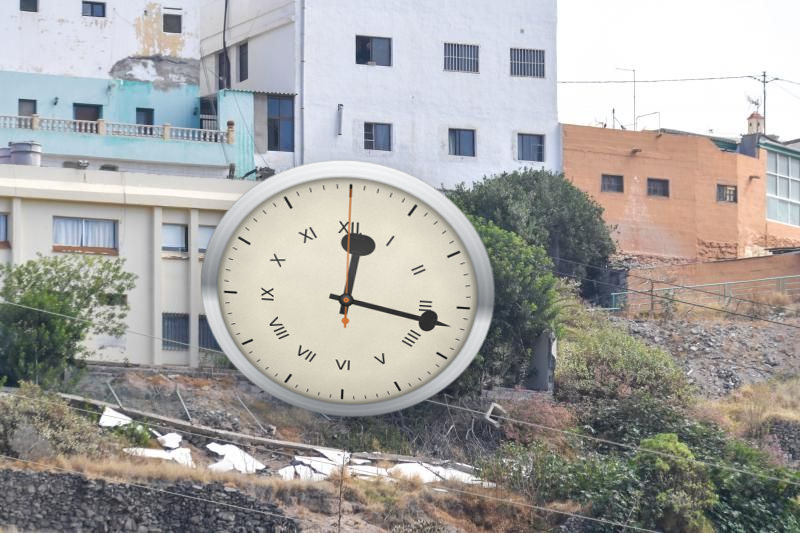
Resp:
h=12 m=17 s=0
